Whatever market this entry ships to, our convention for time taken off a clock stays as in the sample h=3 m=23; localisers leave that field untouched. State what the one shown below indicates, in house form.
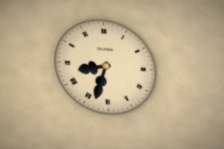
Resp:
h=8 m=33
